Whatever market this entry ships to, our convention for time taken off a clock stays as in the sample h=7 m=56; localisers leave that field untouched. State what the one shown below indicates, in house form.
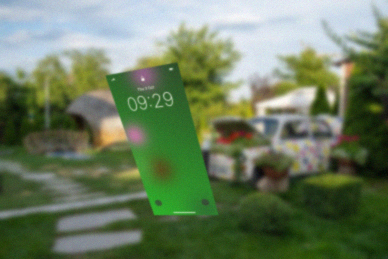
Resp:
h=9 m=29
